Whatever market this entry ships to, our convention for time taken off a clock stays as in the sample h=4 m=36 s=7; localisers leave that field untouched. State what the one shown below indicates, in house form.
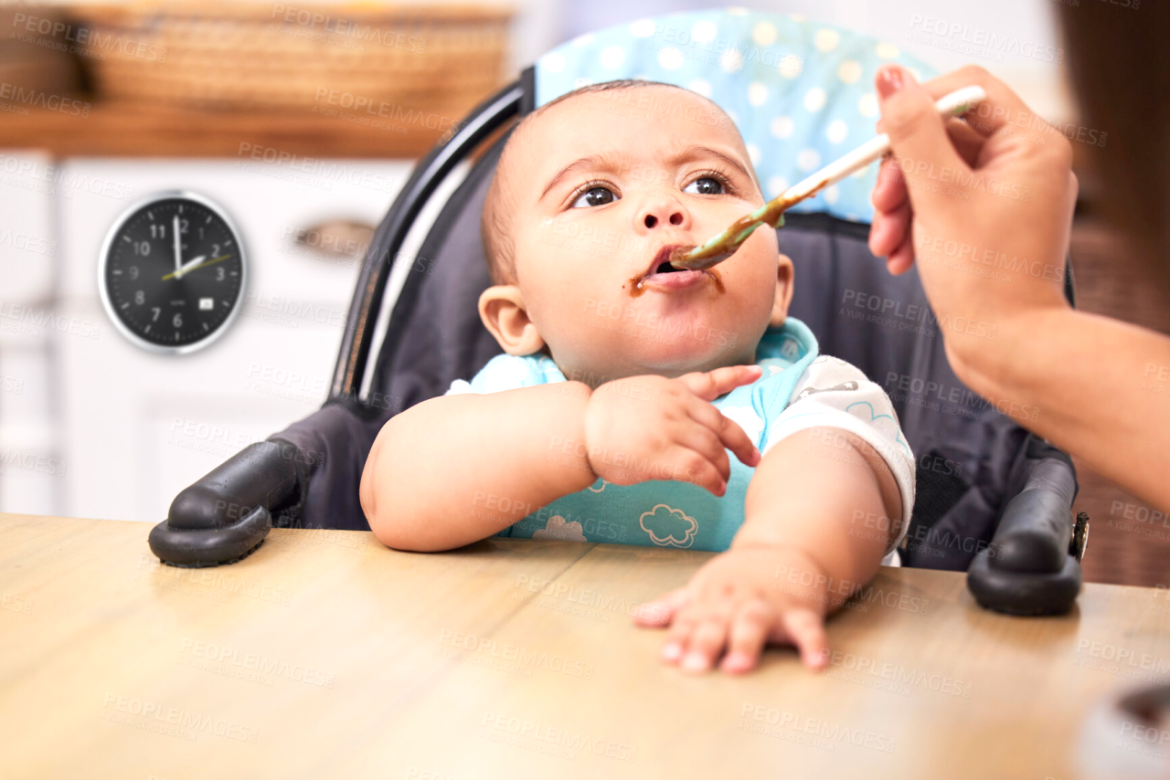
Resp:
h=1 m=59 s=12
